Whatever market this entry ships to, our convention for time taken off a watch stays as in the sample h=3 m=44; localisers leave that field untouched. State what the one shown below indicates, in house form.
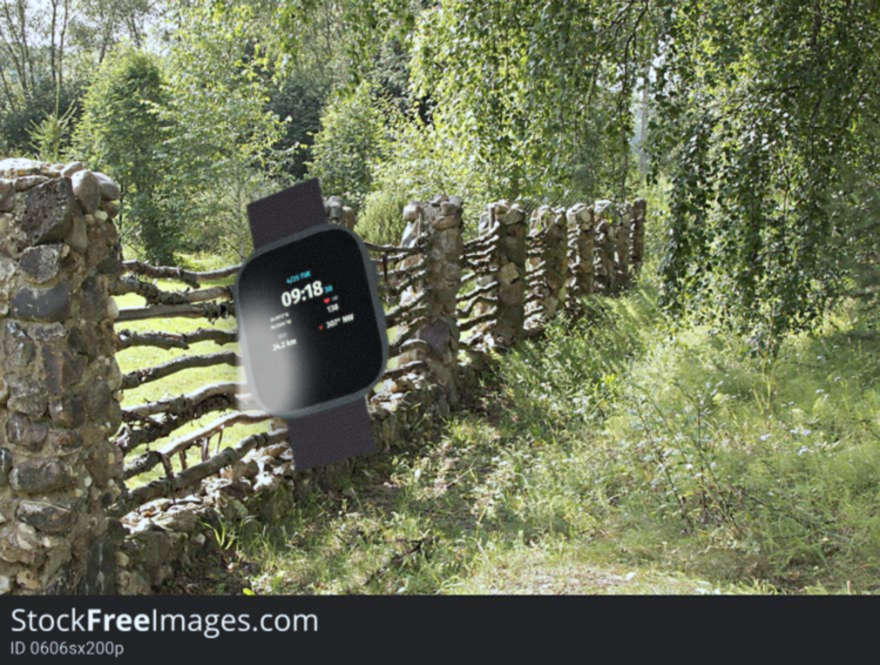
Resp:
h=9 m=18
